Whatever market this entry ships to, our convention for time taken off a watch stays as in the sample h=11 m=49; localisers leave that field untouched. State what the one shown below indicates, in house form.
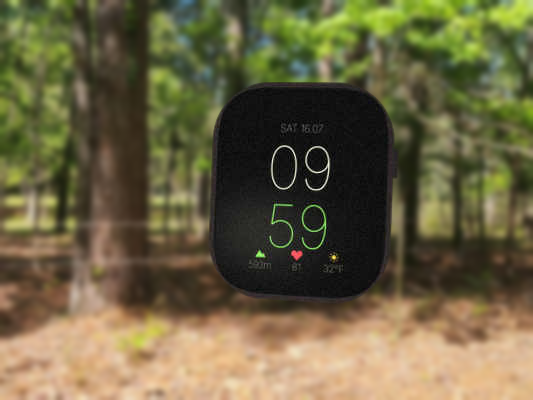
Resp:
h=9 m=59
